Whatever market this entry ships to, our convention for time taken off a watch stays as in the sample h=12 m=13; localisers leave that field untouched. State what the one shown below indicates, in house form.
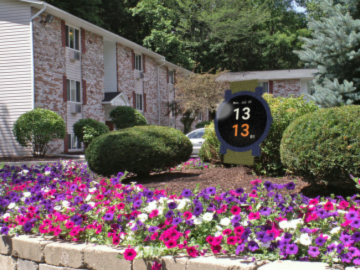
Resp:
h=13 m=13
